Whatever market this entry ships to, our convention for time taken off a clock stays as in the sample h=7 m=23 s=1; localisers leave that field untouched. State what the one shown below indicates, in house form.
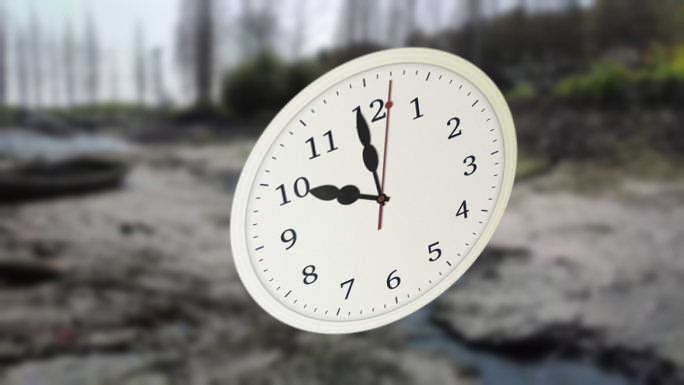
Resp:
h=9 m=59 s=2
